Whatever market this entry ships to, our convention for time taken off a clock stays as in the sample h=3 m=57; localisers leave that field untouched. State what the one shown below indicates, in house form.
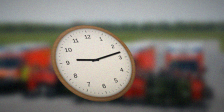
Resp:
h=9 m=13
